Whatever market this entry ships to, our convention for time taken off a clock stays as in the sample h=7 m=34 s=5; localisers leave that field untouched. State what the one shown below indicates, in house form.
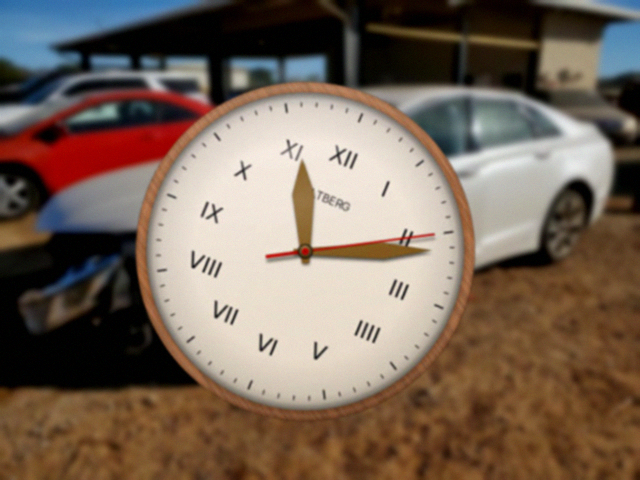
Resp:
h=11 m=11 s=10
